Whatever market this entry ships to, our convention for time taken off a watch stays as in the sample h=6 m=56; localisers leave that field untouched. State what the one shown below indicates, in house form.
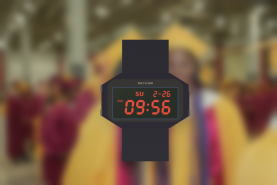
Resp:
h=9 m=56
